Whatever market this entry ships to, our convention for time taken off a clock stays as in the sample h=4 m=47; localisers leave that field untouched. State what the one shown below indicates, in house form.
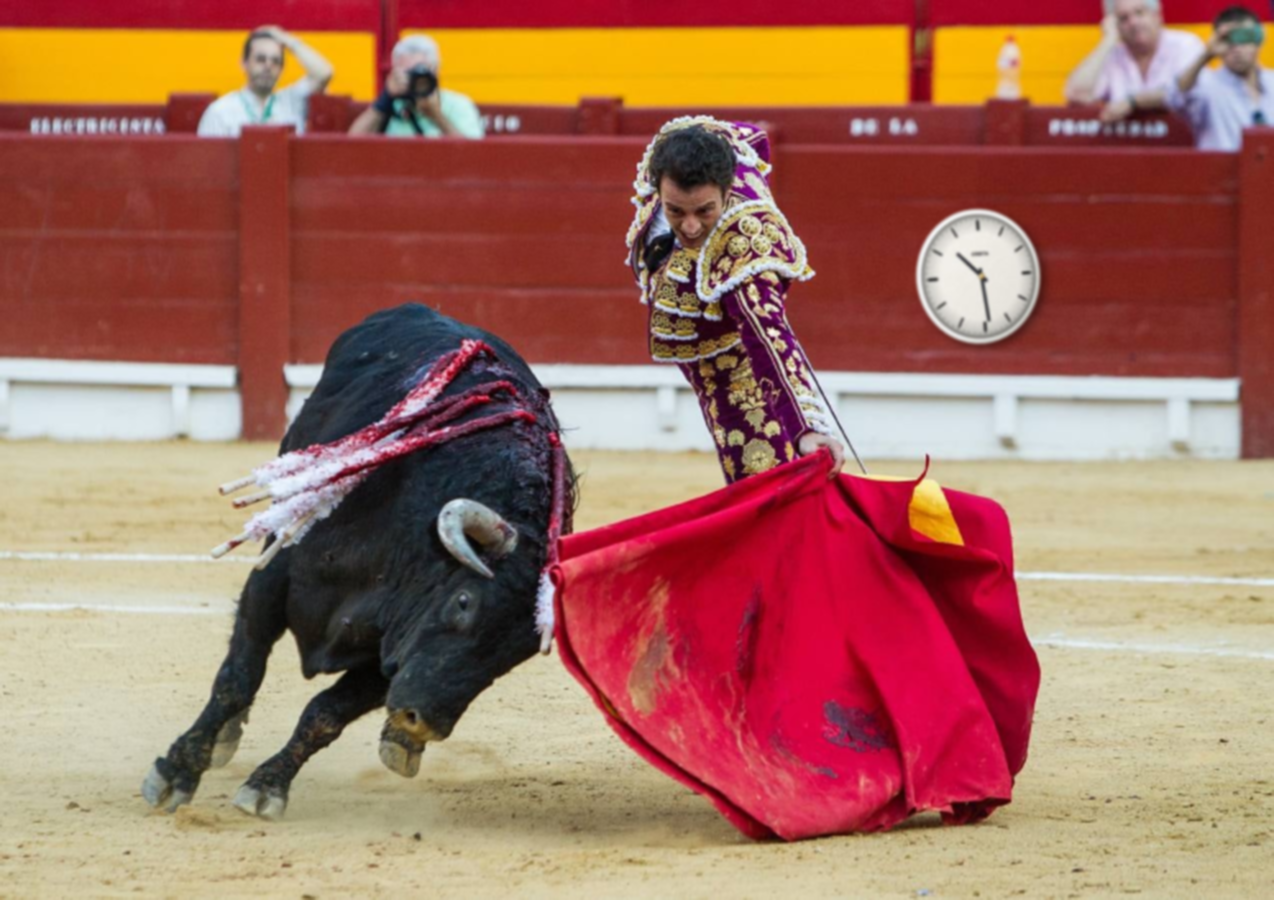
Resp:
h=10 m=29
